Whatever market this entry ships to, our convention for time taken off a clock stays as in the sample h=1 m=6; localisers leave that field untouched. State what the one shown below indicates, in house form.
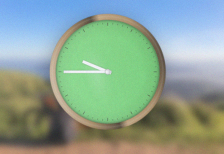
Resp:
h=9 m=45
